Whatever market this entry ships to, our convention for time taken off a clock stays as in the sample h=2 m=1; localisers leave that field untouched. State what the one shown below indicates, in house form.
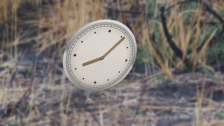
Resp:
h=8 m=6
